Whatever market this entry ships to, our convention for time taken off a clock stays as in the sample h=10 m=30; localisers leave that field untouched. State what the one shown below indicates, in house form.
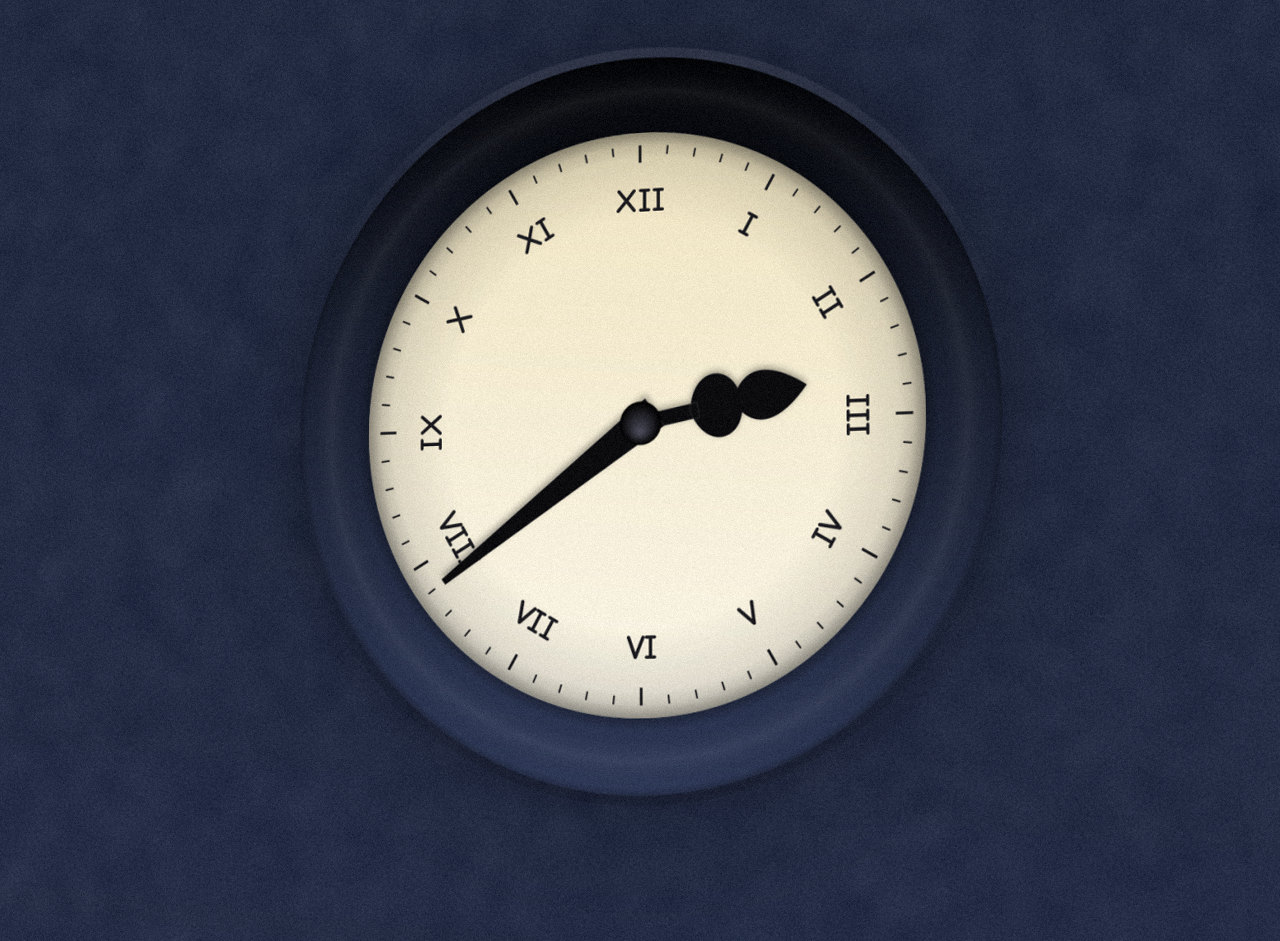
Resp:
h=2 m=39
